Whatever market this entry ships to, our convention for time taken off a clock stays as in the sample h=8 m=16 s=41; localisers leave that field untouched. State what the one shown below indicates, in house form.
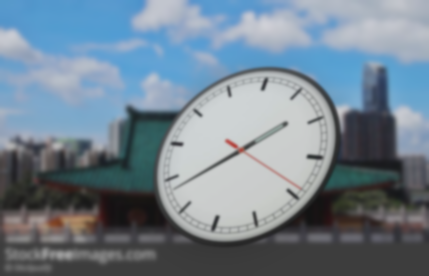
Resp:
h=1 m=38 s=19
